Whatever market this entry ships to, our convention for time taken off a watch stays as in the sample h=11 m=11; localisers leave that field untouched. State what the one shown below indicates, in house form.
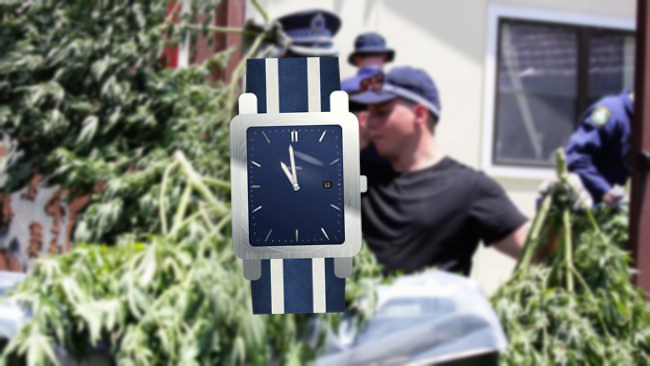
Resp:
h=10 m=59
